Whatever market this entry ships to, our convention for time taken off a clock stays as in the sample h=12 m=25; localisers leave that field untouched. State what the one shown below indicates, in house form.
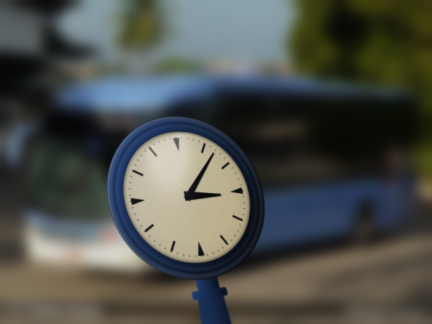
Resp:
h=3 m=7
